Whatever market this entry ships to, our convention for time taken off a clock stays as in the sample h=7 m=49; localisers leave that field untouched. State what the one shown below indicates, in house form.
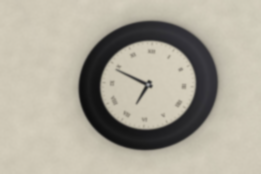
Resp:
h=6 m=49
